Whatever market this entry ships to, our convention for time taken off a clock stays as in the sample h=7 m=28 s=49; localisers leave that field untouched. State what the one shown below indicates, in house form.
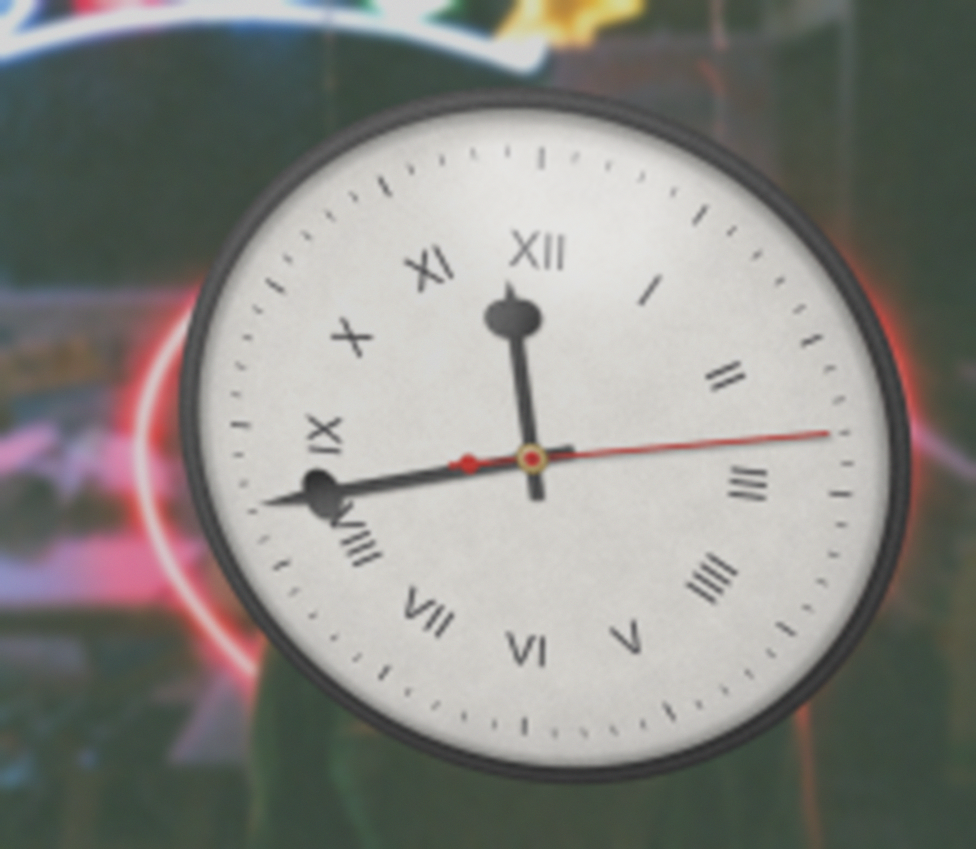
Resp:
h=11 m=42 s=13
